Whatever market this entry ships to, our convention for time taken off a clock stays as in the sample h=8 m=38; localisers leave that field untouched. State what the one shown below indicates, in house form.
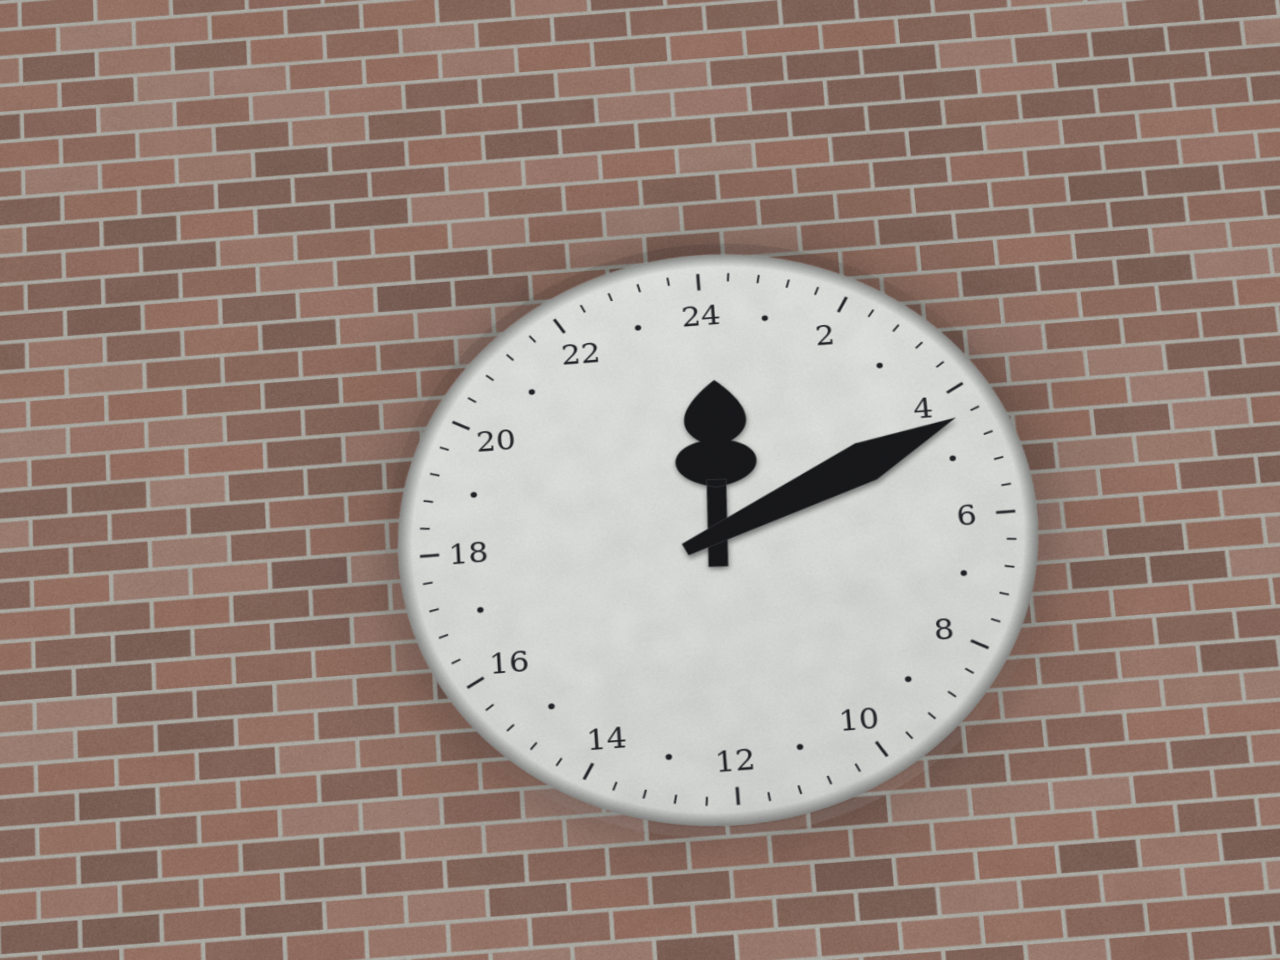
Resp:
h=0 m=11
